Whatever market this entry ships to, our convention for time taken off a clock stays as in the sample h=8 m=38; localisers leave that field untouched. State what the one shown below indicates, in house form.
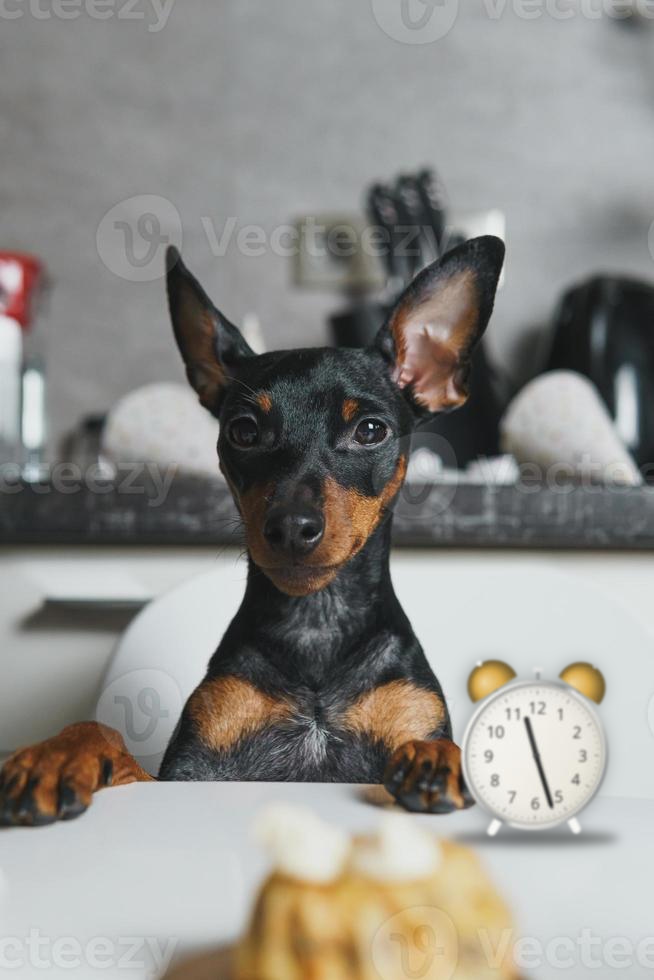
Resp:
h=11 m=27
